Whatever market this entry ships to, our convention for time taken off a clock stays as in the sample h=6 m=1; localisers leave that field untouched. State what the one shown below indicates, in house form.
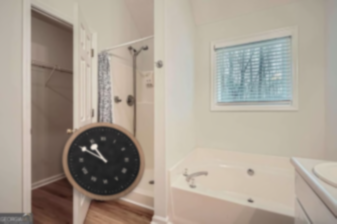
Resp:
h=10 m=50
